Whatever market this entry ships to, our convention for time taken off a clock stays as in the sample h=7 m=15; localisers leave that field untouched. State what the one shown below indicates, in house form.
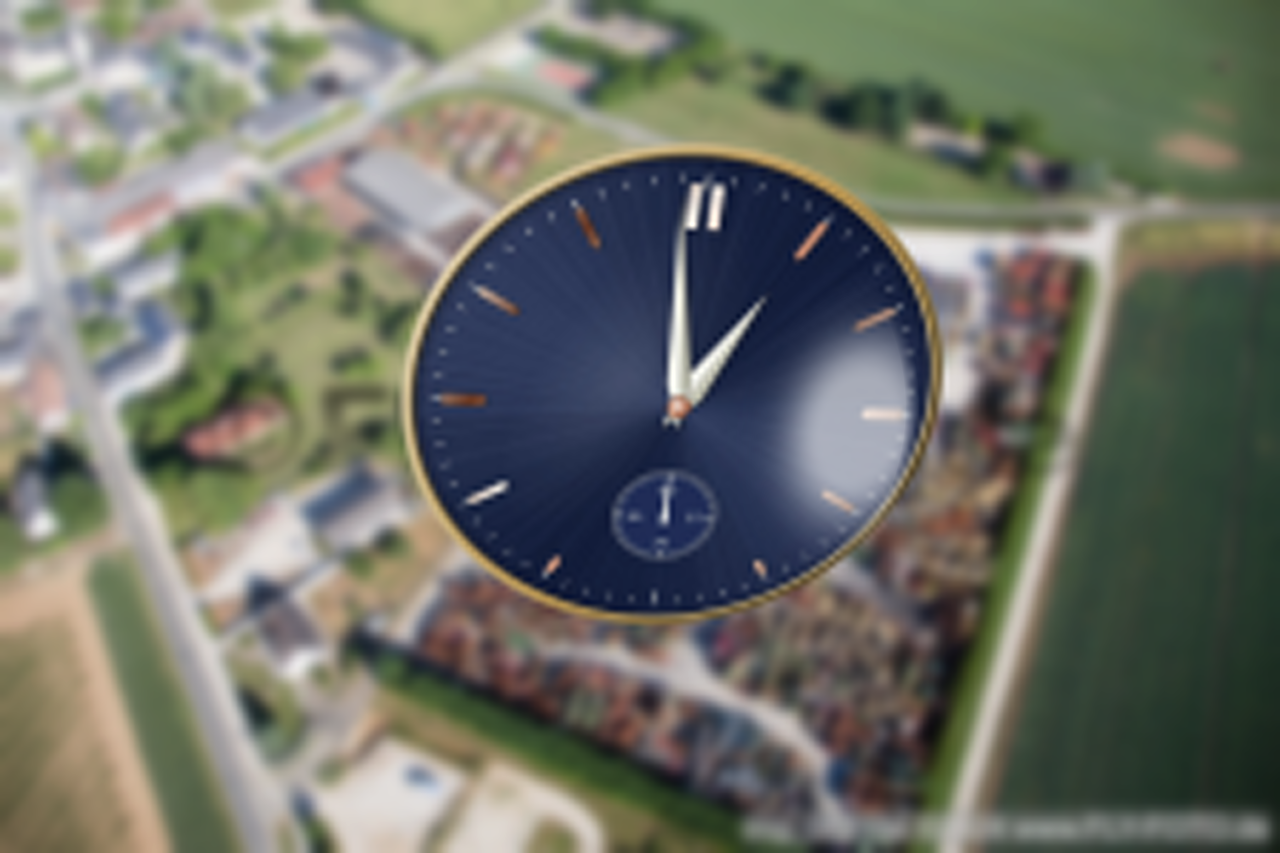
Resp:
h=12 m=59
